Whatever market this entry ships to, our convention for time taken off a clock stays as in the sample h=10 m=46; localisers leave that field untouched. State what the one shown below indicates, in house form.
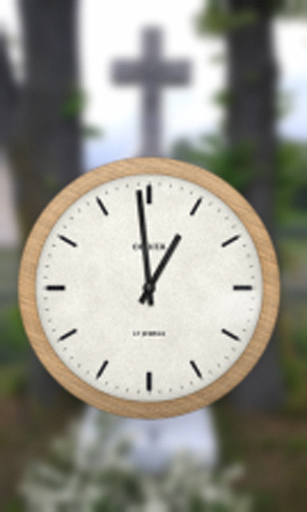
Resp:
h=12 m=59
